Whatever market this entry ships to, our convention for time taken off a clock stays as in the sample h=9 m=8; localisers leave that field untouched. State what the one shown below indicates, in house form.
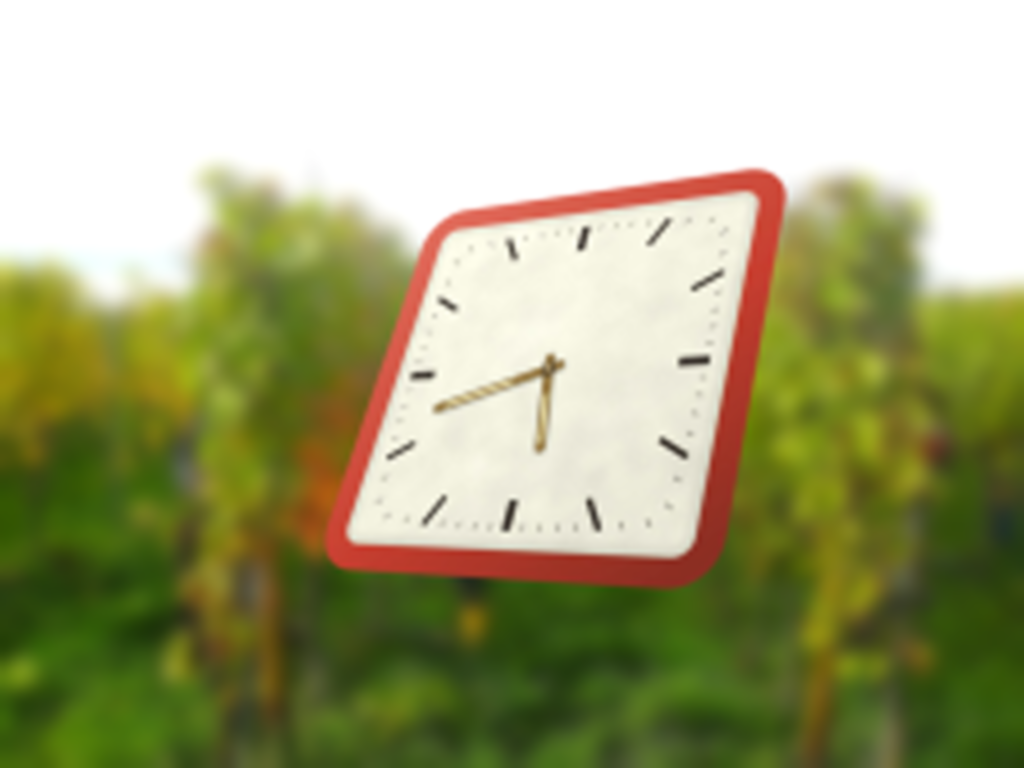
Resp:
h=5 m=42
